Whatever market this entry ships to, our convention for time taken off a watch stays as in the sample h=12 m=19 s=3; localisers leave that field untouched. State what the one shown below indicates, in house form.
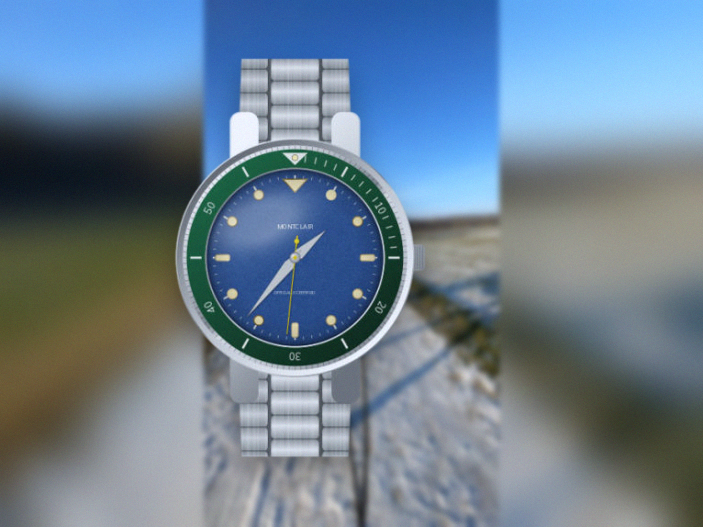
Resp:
h=1 m=36 s=31
